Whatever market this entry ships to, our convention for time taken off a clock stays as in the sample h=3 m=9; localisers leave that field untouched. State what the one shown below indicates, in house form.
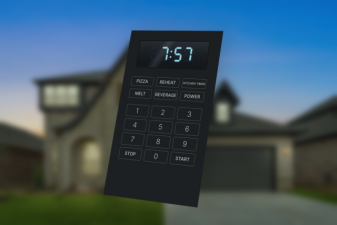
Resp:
h=7 m=57
